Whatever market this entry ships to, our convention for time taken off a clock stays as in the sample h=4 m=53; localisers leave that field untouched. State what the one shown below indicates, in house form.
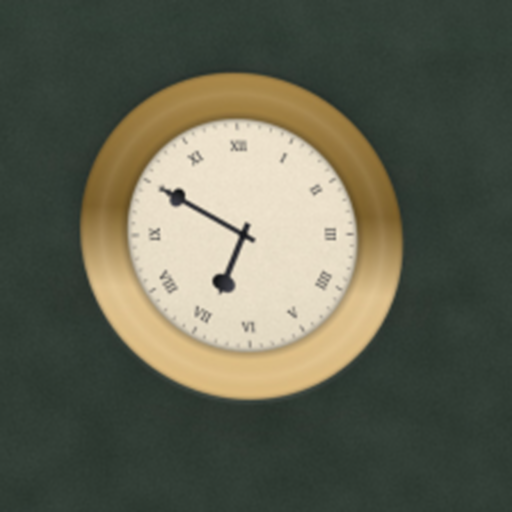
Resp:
h=6 m=50
